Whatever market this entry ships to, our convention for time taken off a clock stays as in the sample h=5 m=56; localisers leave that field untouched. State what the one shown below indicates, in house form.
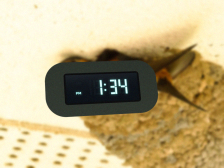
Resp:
h=1 m=34
